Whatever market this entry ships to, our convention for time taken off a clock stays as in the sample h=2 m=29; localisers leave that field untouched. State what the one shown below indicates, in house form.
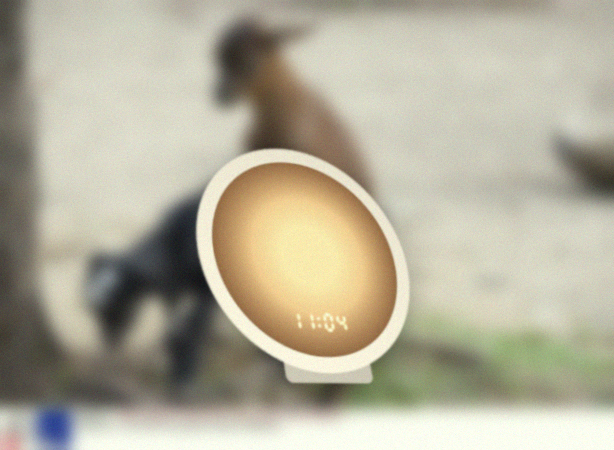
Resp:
h=11 m=4
